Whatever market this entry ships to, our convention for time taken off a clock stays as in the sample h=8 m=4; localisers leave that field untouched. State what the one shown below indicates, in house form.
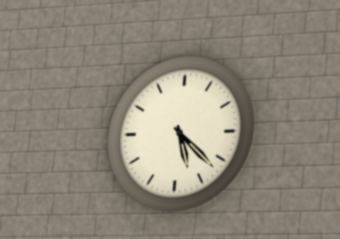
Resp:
h=5 m=22
